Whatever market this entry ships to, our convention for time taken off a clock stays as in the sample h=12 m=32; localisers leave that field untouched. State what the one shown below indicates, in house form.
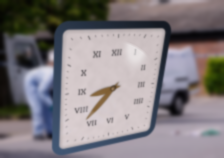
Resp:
h=8 m=37
